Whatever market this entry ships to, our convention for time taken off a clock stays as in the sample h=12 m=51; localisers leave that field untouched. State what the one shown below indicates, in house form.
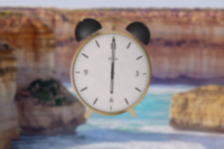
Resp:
h=6 m=0
